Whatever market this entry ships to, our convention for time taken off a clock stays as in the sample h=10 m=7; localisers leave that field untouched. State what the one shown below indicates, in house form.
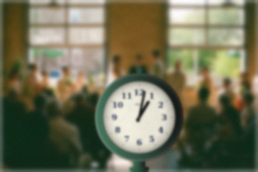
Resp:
h=1 m=2
